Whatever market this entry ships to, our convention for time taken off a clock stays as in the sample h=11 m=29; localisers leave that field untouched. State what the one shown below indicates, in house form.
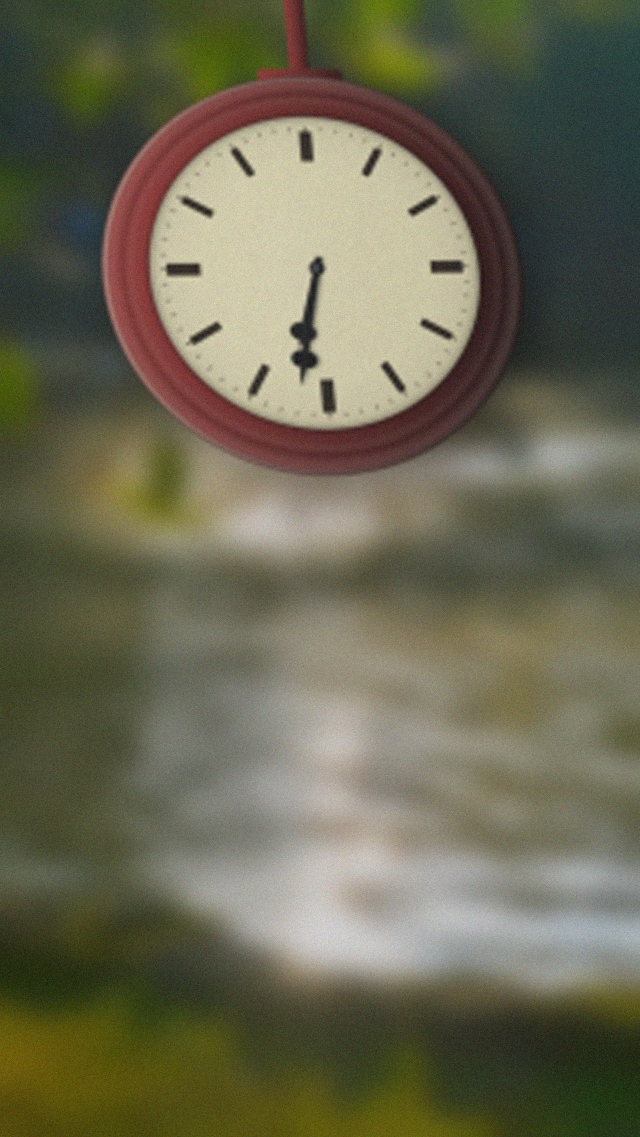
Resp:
h=6 m=32
